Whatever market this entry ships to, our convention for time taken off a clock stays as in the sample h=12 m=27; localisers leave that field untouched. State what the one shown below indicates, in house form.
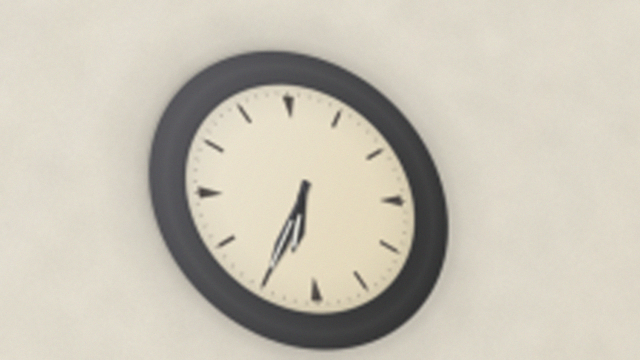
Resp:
h=6 m=35
